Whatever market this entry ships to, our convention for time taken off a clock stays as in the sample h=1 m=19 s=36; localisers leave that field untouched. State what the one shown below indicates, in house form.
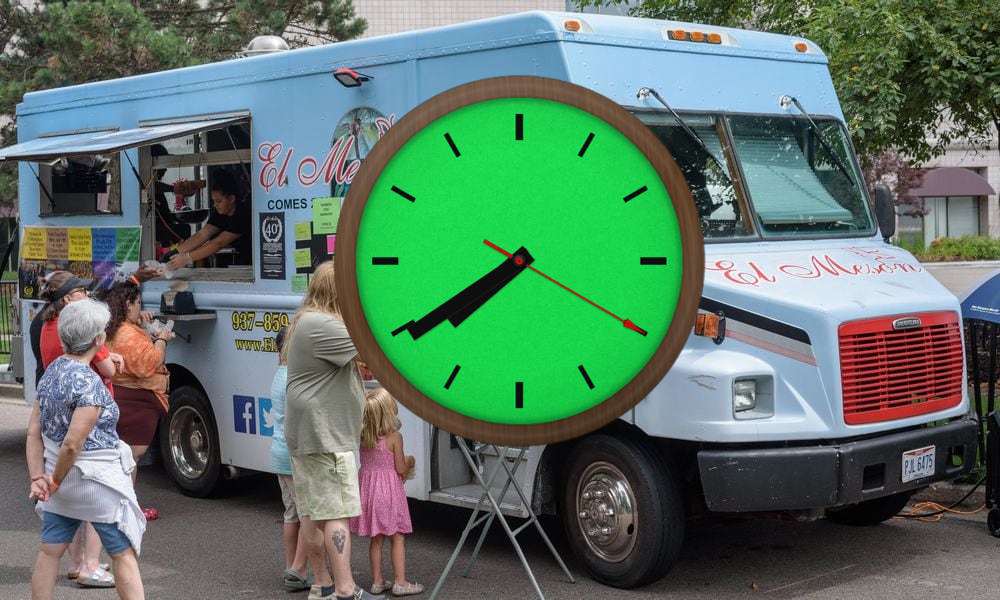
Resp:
h=7 m=39 s=20
